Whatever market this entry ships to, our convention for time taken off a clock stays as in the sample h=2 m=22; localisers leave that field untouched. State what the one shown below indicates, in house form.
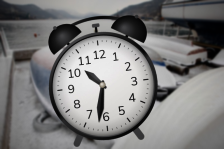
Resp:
h=10 m=32
